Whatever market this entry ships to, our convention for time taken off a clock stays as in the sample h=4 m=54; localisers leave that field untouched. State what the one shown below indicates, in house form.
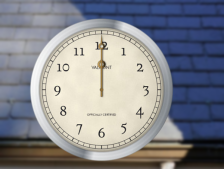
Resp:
h=12 m=0
